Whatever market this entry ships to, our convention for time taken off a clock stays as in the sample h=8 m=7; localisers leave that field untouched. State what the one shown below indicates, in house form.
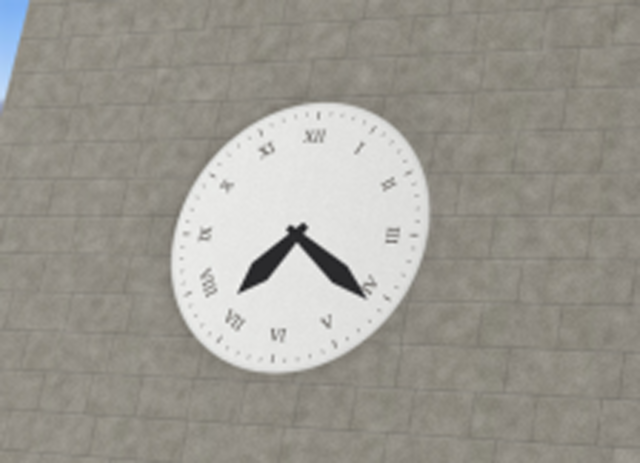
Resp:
h=7 m=21
